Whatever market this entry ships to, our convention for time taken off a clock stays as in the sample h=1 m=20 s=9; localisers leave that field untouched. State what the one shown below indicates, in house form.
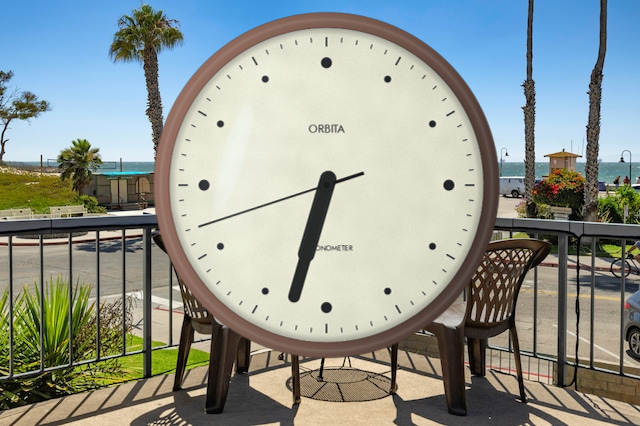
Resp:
h=6 m=32 s=42
